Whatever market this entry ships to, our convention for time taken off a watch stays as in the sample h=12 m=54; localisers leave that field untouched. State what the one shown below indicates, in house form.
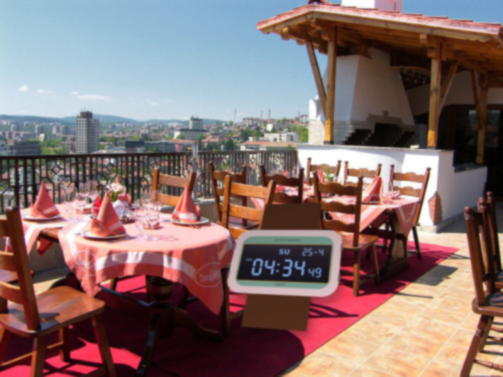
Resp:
h=4 m=34
